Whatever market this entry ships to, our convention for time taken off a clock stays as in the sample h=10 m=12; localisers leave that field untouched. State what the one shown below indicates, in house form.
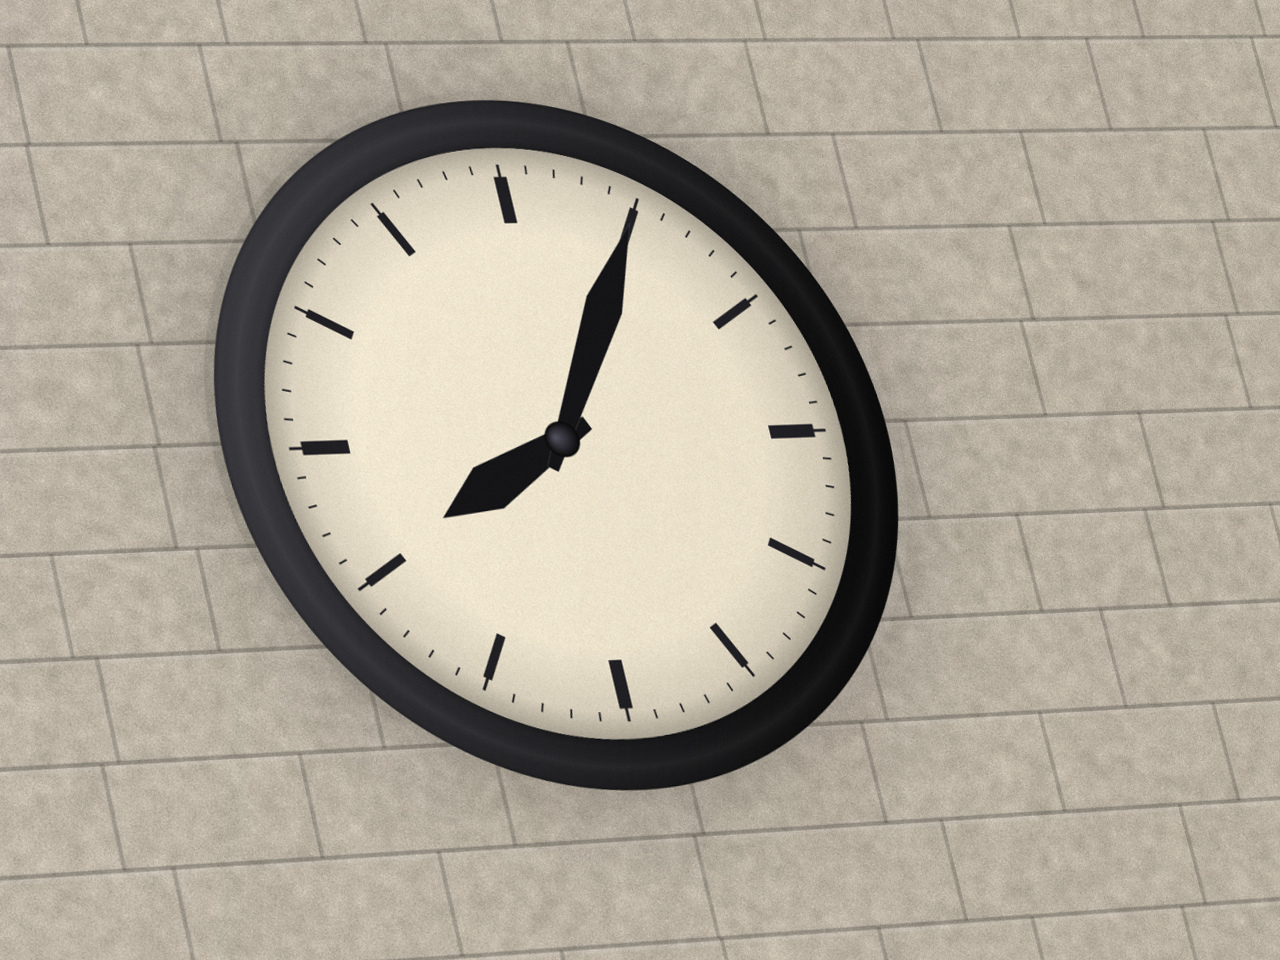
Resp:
h=8 m=5
